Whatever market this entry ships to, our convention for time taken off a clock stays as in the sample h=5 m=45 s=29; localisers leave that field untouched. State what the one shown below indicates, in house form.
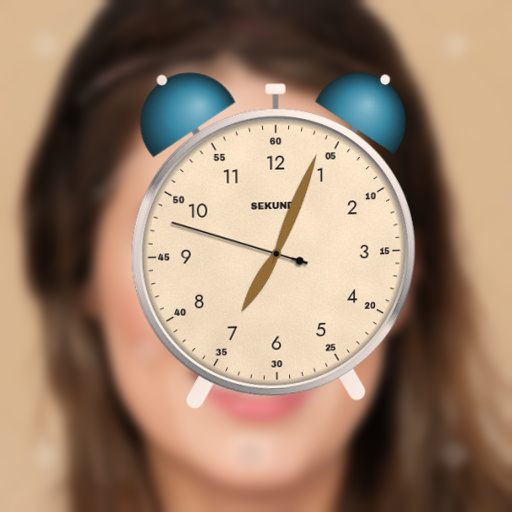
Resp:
h=7 m=3 s=48
